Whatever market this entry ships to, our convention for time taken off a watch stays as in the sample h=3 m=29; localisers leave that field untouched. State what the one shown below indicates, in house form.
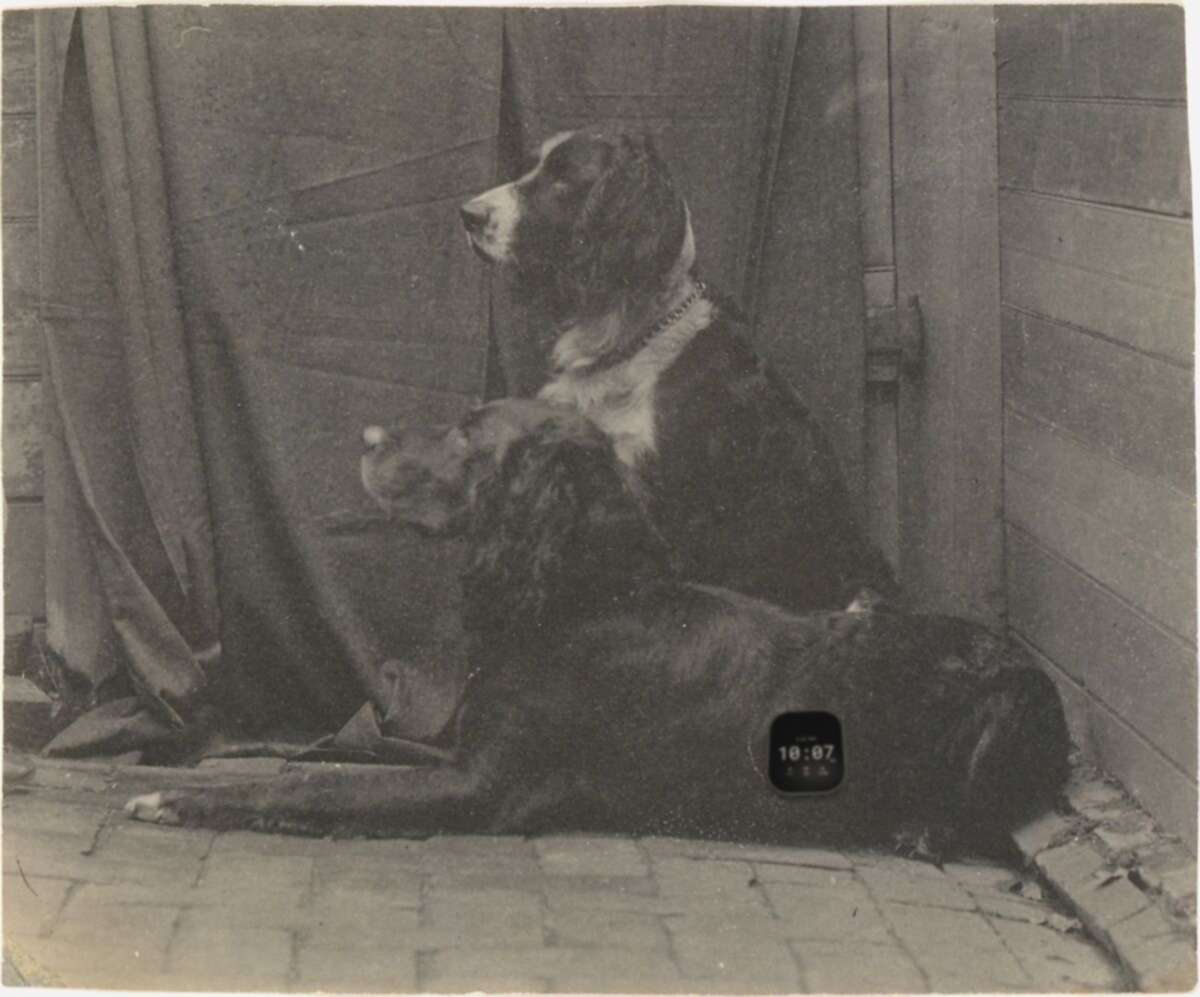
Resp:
h=10 m=7
